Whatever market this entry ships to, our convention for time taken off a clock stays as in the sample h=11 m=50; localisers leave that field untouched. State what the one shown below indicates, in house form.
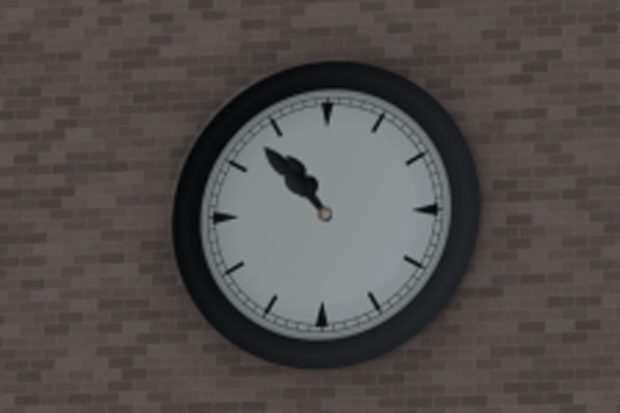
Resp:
h=10 m=53
